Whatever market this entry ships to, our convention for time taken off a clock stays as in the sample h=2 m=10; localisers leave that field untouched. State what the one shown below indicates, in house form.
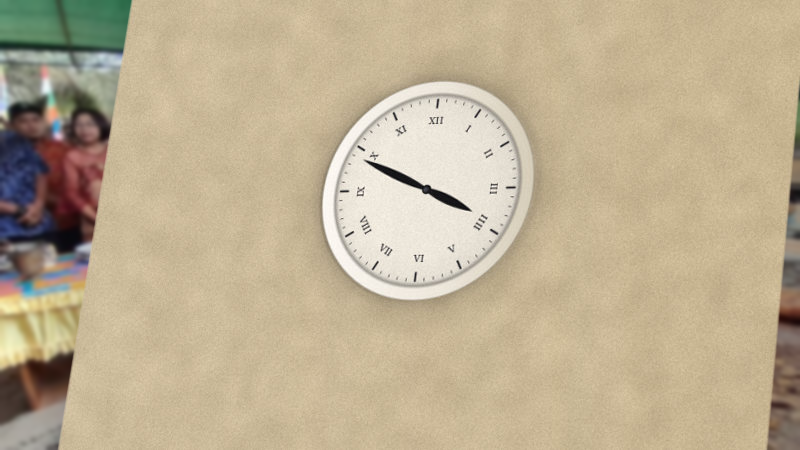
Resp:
h=3 m=49
